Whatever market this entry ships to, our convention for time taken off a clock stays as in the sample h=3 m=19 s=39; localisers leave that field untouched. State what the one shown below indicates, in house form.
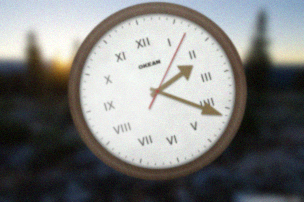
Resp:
h=2 m=21 s=7
